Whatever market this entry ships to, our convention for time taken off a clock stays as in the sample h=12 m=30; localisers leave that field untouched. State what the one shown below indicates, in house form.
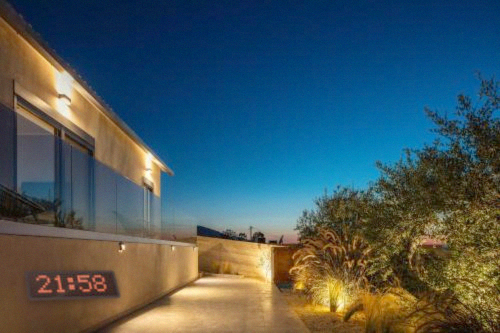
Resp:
h=21 m=58
